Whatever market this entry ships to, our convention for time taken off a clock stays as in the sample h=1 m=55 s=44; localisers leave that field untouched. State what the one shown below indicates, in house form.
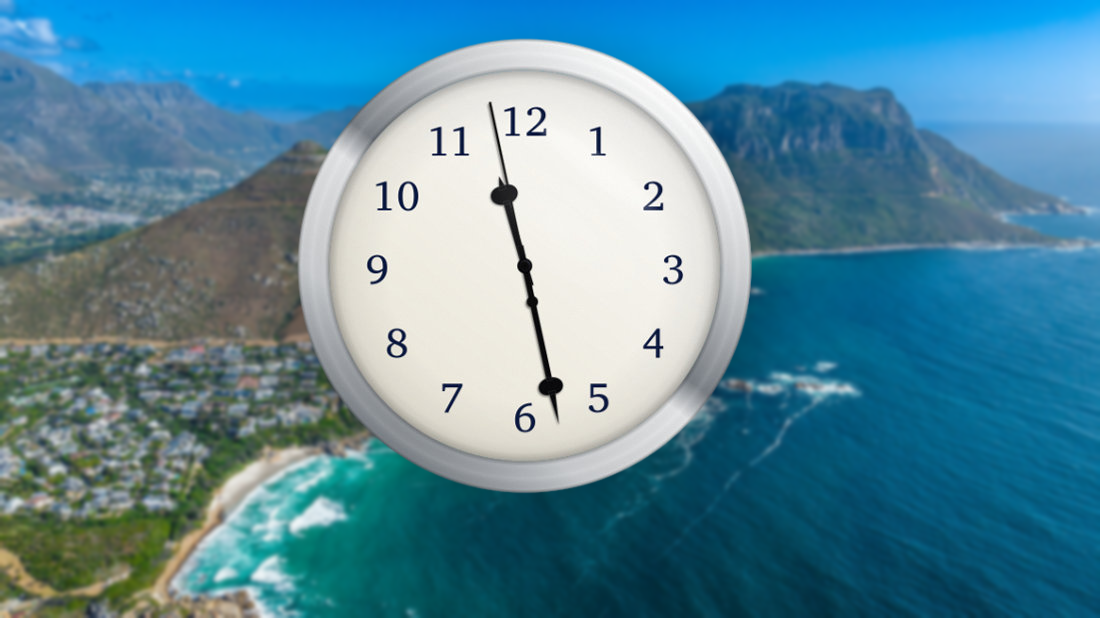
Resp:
h=11 m=27 s=58
